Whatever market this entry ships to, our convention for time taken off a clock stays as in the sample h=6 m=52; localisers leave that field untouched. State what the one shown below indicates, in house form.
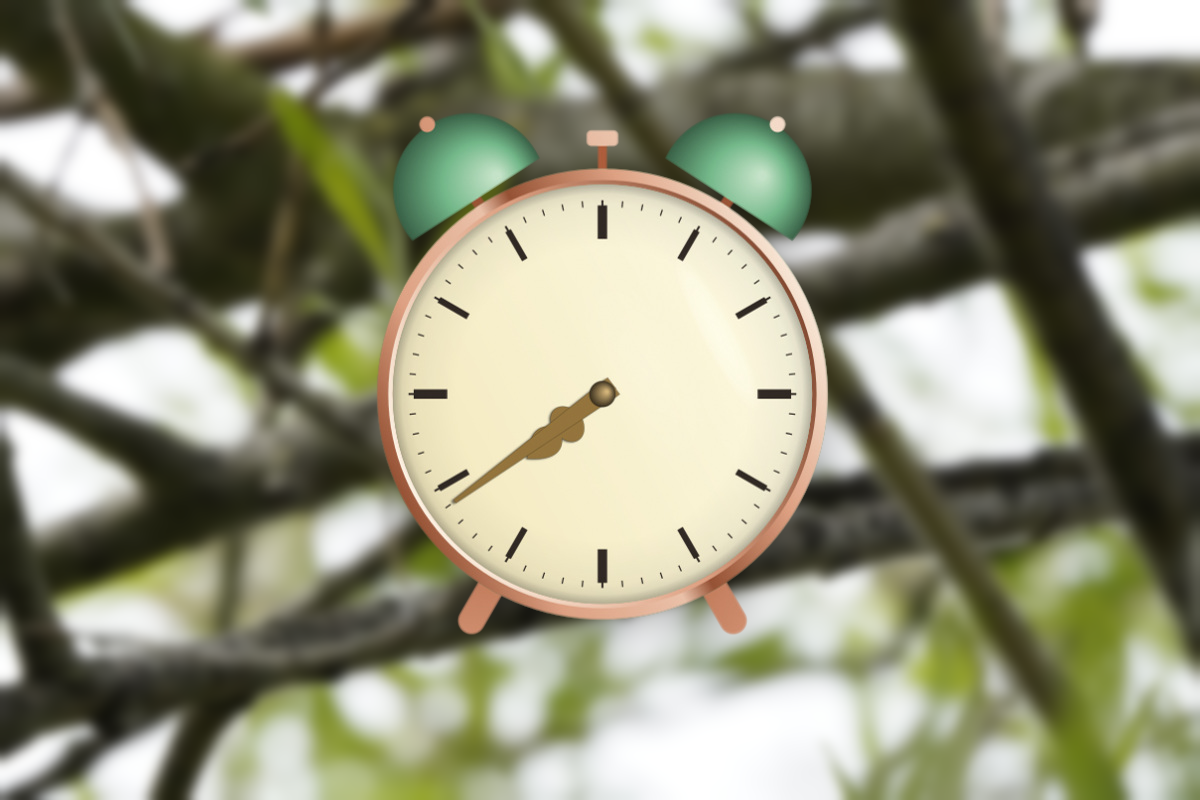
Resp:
h=7 m=39
